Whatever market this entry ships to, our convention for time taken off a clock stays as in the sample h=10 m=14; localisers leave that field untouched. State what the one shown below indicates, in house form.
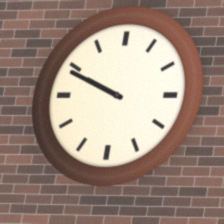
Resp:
h=9 m=49
